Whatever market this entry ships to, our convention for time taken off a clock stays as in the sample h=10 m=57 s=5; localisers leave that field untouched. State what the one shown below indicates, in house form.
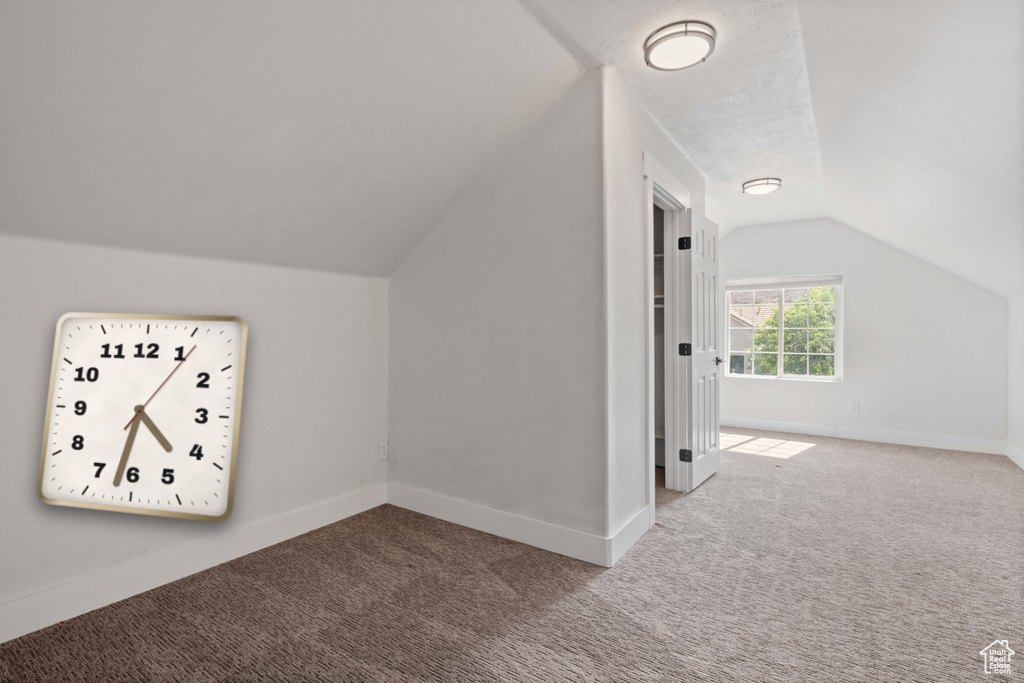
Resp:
h=4 m=32 s=6
